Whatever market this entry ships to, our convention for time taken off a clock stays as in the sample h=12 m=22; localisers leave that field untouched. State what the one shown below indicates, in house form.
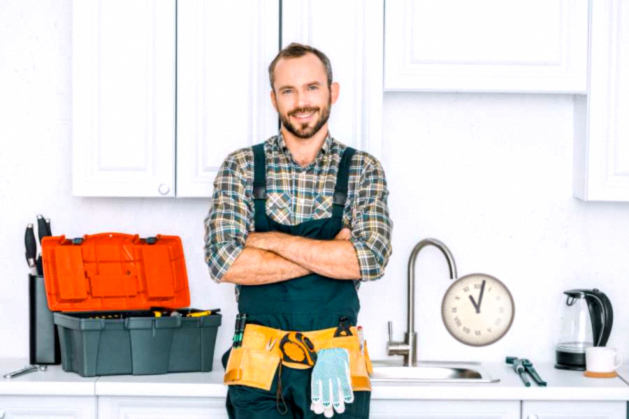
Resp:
h=11 m=2
